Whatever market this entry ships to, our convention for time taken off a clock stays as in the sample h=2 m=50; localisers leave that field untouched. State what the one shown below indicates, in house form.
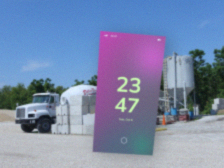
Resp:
h=23 m=47
